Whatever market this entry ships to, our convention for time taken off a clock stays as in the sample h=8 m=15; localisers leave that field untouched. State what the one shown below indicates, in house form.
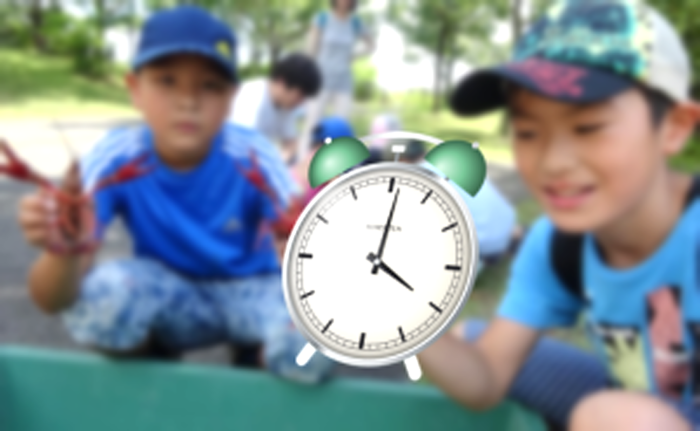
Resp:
h=4 m=1
